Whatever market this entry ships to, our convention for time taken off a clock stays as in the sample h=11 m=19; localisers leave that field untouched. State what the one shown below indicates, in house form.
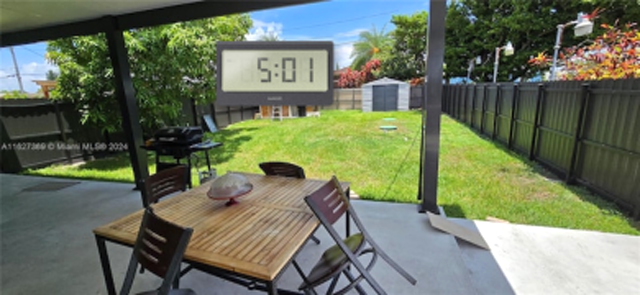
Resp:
h=5 m=1
